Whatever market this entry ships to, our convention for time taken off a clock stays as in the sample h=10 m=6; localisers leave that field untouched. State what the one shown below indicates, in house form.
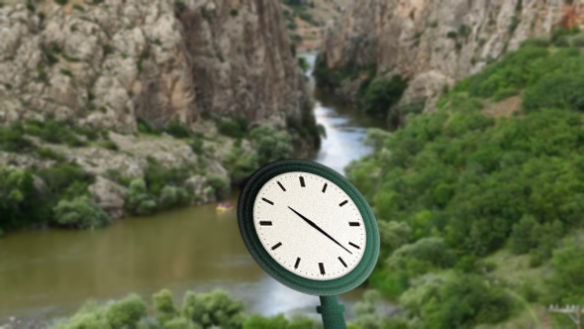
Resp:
h=10 m=22
